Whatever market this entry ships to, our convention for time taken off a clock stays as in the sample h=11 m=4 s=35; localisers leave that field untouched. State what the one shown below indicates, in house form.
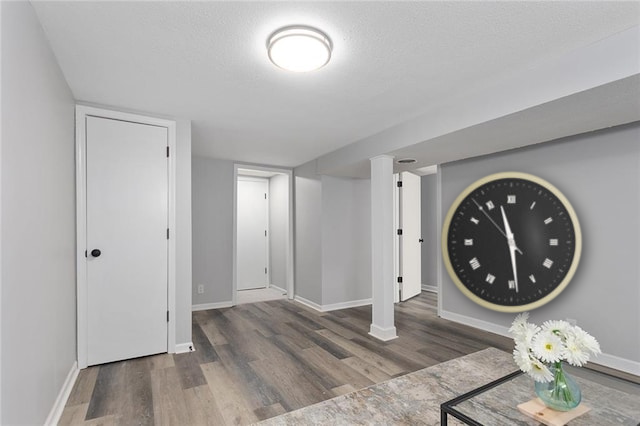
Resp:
h=11 m=28 s=53
